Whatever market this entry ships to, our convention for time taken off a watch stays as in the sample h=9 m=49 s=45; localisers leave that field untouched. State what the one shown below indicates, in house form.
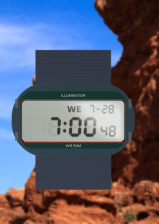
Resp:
h=7 m=0 s=48
